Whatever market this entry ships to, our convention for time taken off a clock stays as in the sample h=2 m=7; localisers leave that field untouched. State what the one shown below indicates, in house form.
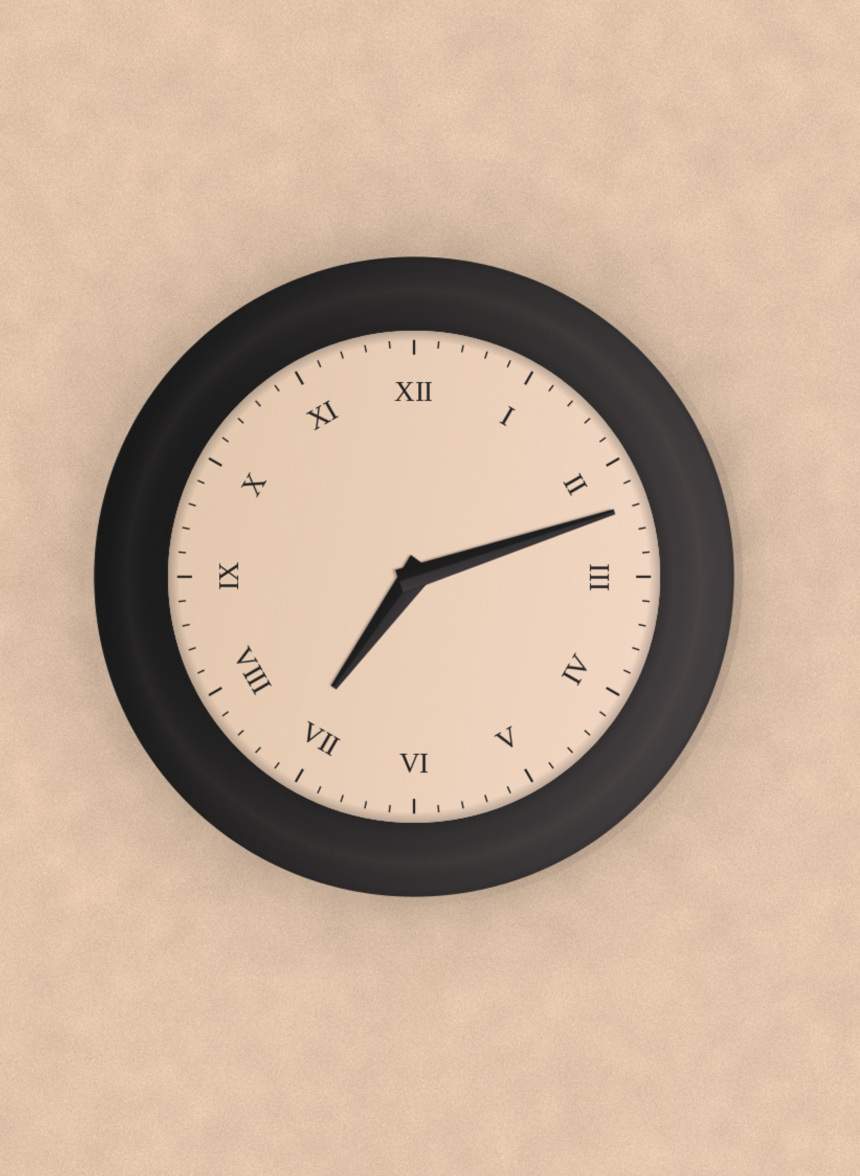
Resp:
h=7 m=12
